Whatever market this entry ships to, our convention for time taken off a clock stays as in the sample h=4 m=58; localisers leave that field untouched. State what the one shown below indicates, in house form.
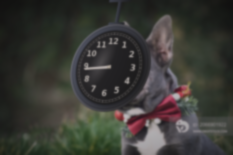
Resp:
h=8 m=44
